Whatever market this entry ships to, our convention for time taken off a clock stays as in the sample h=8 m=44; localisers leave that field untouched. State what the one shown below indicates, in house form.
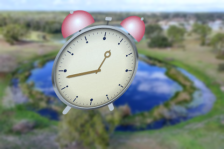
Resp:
h=12 m=43
